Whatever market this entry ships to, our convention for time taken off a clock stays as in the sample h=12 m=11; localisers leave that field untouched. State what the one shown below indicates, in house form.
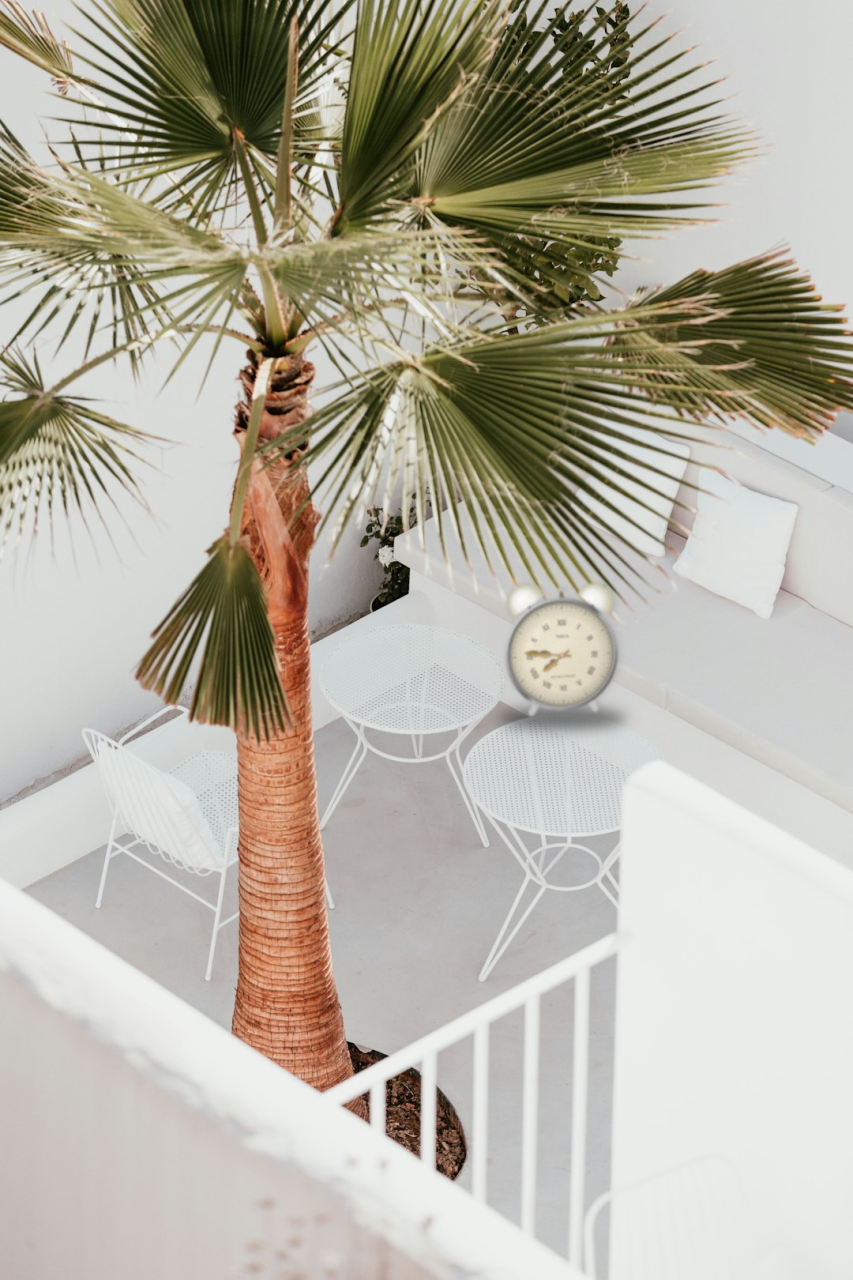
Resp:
h=7 m=46
